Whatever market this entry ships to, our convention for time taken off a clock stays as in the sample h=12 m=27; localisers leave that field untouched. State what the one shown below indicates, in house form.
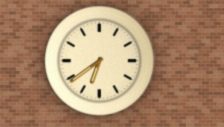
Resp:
h=6 m=39
